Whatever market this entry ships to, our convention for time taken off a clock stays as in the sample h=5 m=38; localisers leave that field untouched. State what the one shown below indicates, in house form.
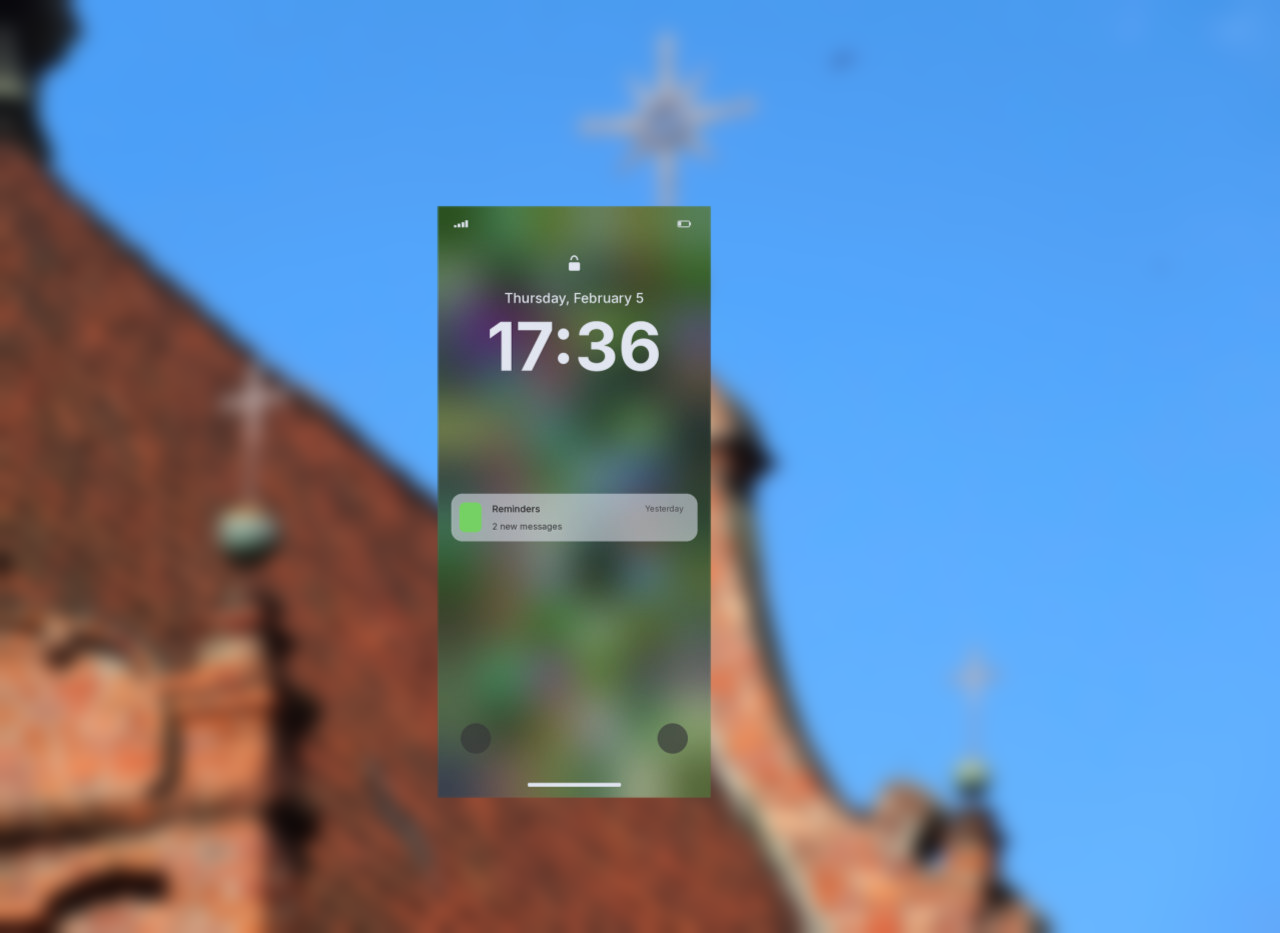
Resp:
h=17 m=36
